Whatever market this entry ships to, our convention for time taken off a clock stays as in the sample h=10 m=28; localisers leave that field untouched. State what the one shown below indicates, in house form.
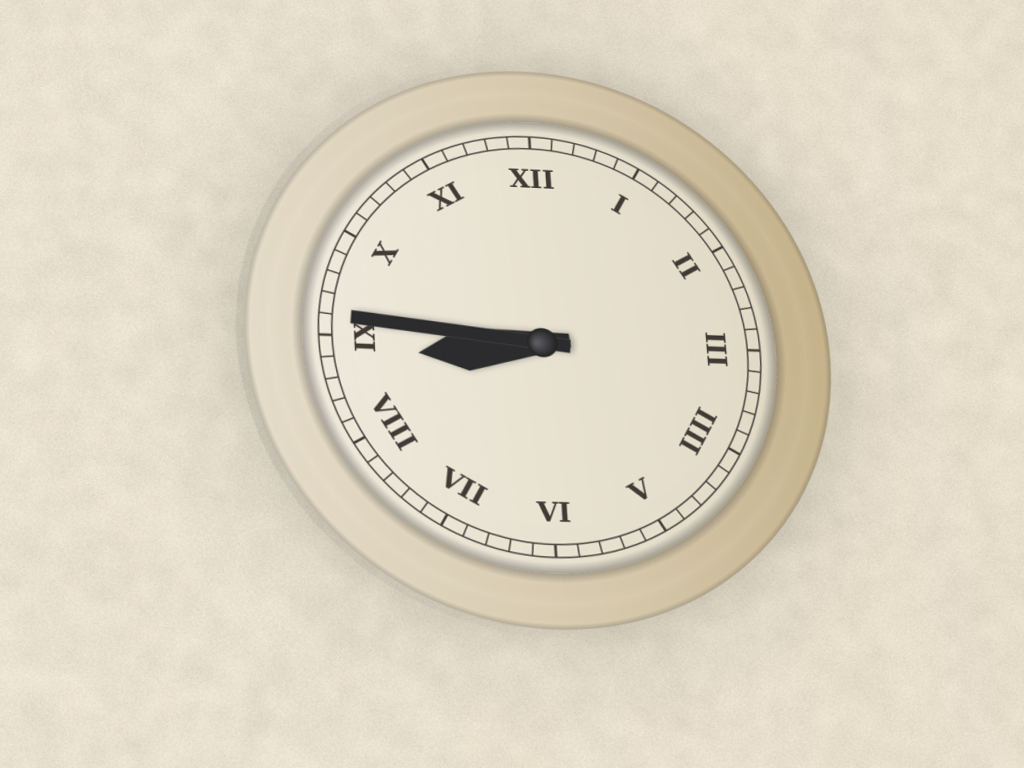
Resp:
h=8 m=46
